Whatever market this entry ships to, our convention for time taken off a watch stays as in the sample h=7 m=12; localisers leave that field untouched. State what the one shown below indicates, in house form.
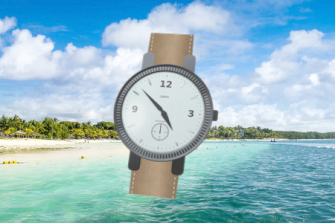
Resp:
h=4 m=52
